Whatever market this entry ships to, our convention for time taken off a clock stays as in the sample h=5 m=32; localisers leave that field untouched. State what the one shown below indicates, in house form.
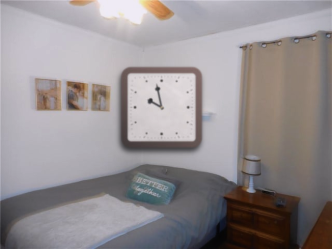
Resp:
h=9 m=58
